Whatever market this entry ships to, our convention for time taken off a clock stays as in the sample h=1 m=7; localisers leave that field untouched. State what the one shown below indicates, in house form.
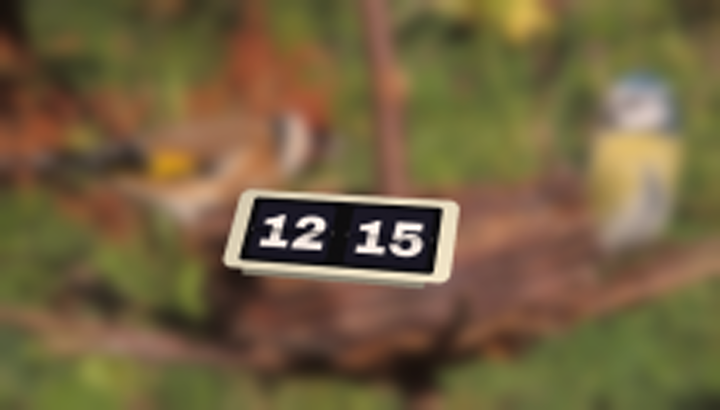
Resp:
h=12 m=15
